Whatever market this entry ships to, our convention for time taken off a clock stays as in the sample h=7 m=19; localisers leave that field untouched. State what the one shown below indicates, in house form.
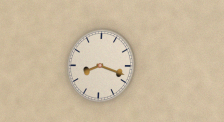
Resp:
h=8 m=18
